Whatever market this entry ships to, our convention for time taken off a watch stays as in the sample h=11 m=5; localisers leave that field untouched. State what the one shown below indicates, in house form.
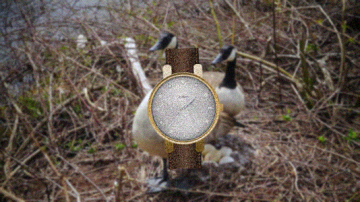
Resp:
h=1 m=37
